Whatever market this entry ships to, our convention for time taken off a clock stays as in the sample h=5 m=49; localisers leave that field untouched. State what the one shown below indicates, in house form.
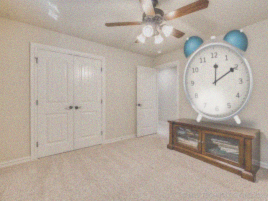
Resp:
h=12 m=10
